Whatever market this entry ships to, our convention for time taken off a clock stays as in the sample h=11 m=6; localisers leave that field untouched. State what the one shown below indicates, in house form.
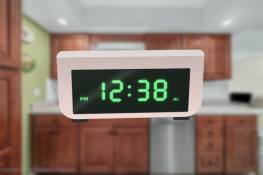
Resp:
h=12 m=38
